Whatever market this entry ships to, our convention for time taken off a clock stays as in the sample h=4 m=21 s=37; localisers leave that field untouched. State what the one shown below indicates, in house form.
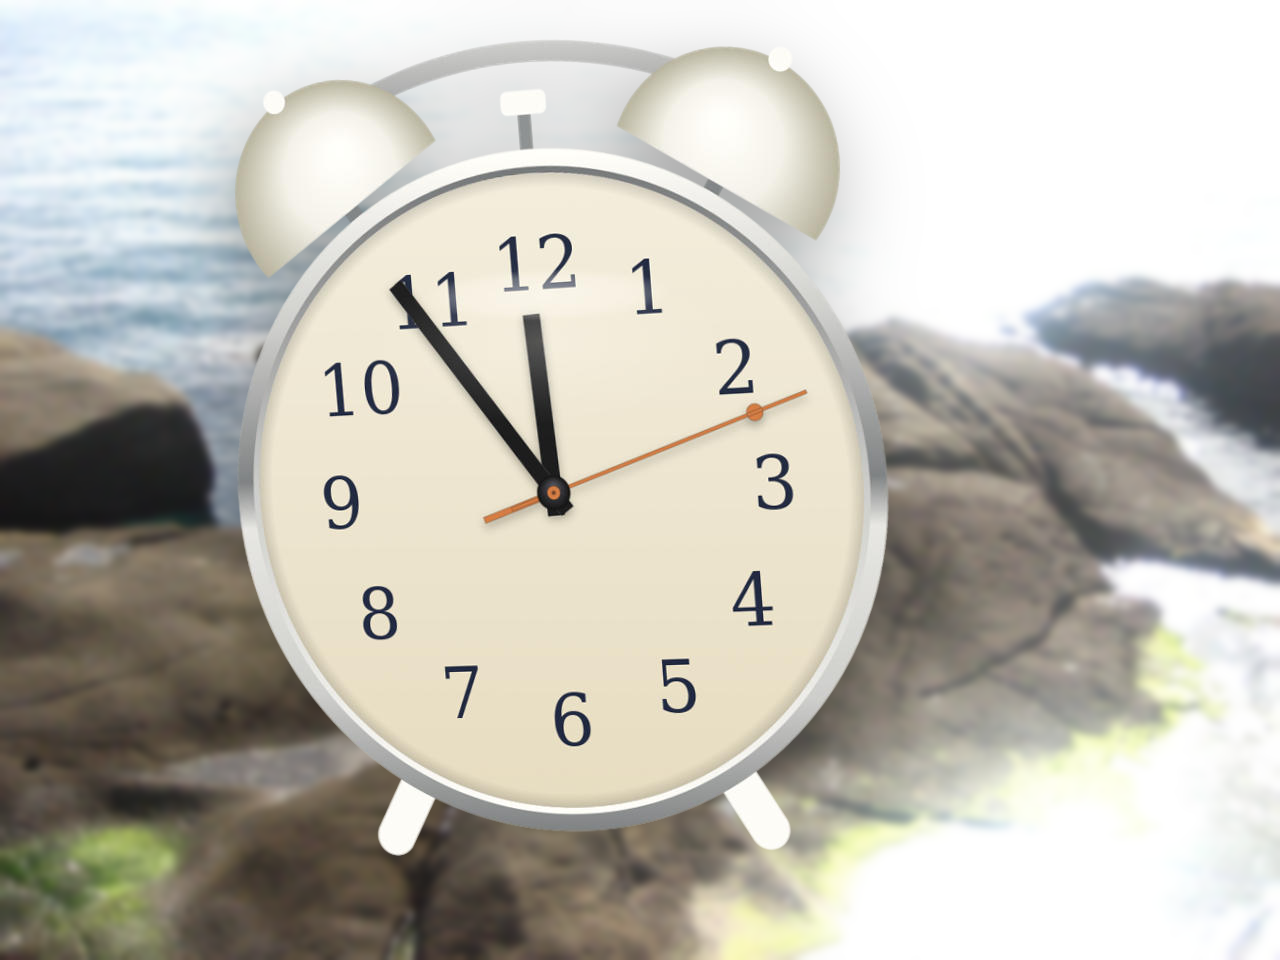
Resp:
h=11 m=54 s=12
